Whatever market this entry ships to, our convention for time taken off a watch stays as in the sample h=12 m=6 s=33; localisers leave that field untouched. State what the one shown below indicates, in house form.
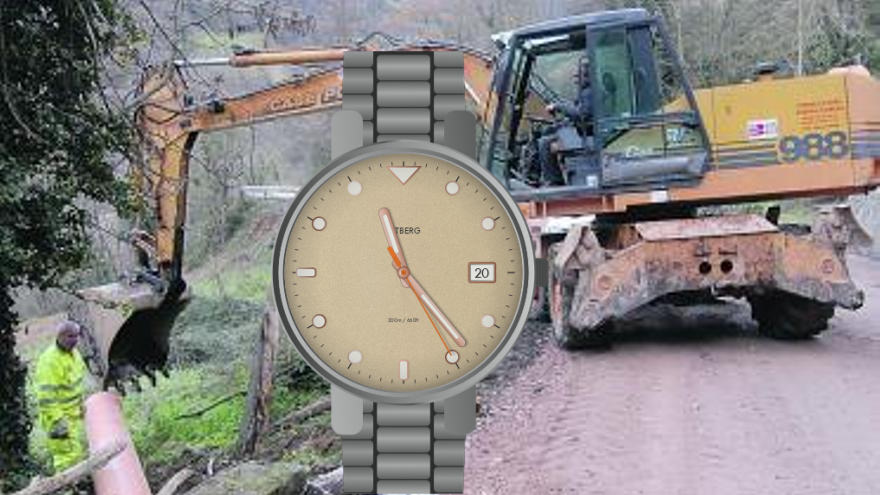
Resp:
h=11 m=23 s=25
